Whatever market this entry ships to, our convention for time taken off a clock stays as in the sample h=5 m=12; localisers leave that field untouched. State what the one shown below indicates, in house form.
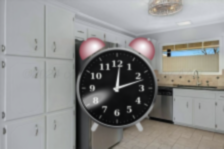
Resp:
h=12 m=12
